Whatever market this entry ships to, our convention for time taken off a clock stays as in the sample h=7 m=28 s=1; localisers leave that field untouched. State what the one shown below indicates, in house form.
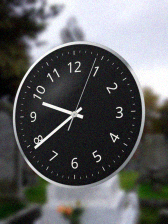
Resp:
h=9 m=39 s=4
